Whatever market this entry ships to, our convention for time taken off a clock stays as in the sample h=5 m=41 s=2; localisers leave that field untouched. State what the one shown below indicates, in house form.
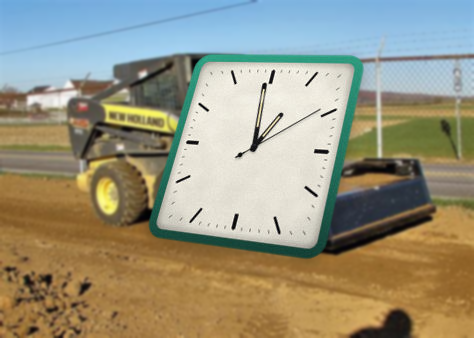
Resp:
h=12 m=59 s=9
